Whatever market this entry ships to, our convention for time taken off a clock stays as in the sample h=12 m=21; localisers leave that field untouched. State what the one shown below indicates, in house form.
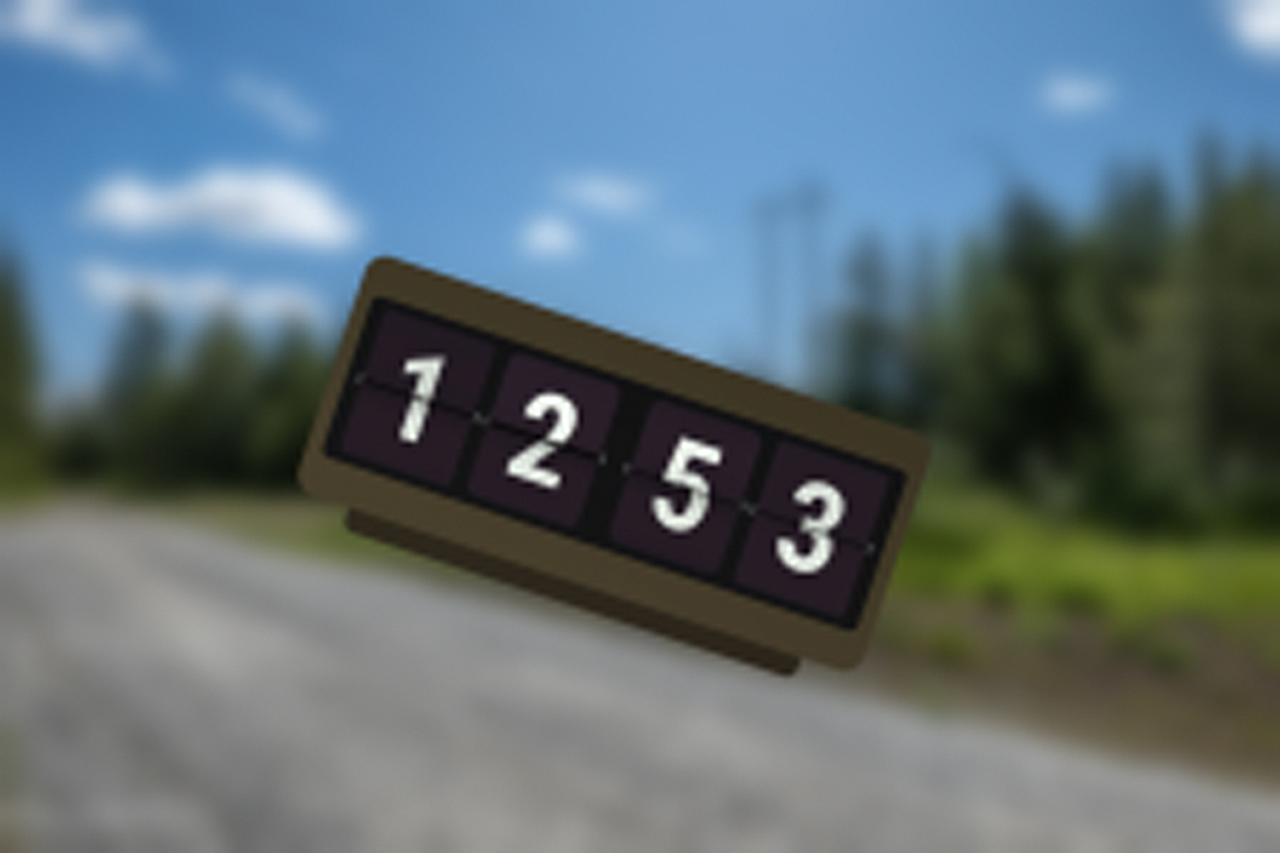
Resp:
h=12 m=53
